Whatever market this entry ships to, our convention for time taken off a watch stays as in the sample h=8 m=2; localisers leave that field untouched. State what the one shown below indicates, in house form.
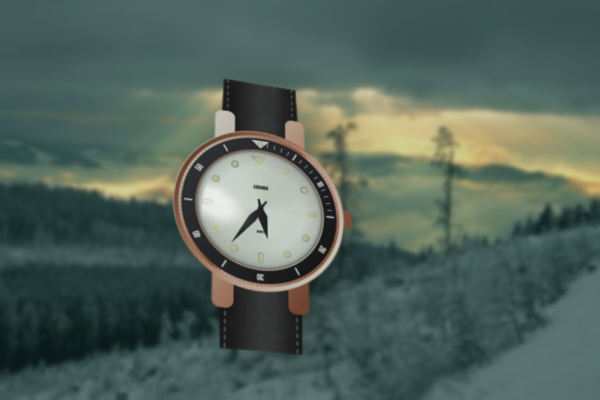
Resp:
h=5 m=36
